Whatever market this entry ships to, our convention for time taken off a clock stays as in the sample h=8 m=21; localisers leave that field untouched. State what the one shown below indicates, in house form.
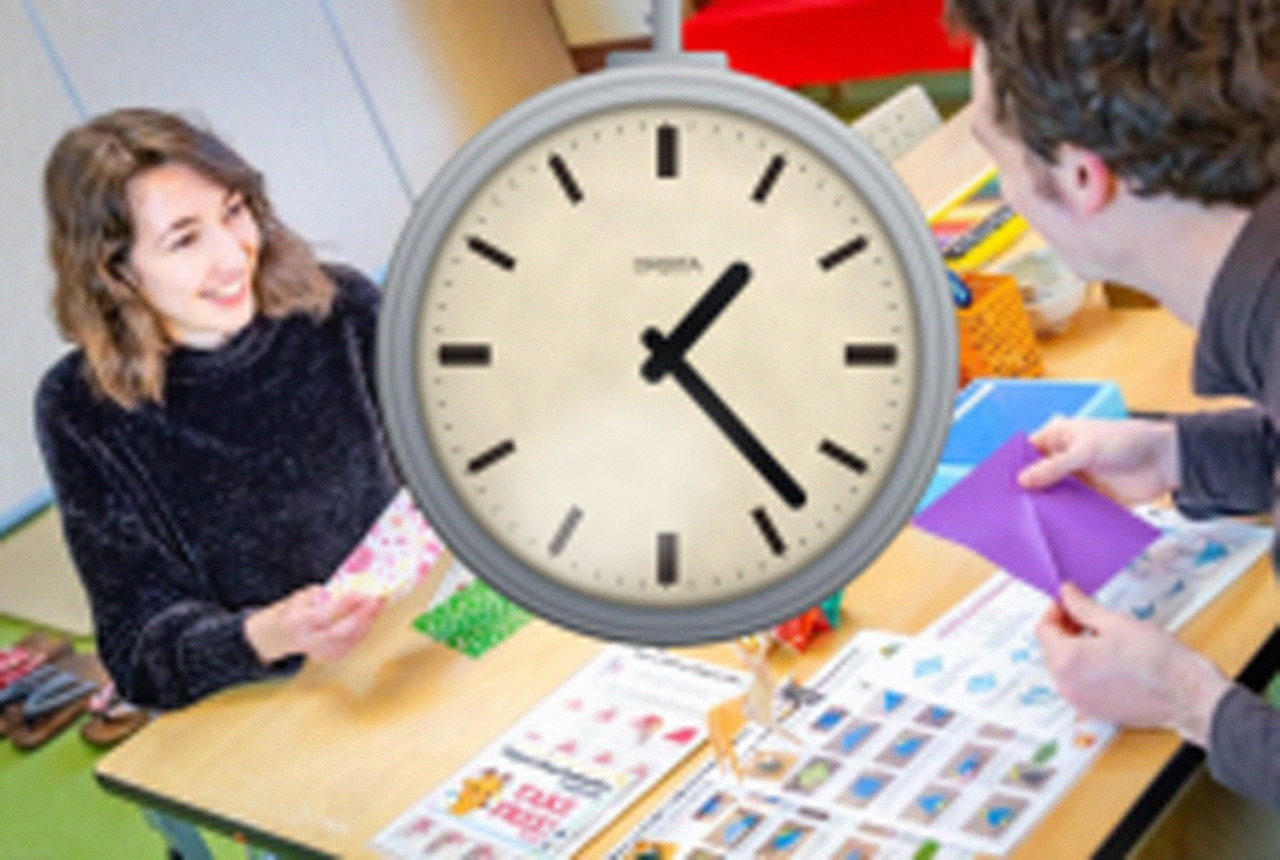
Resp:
h=1 m=23
